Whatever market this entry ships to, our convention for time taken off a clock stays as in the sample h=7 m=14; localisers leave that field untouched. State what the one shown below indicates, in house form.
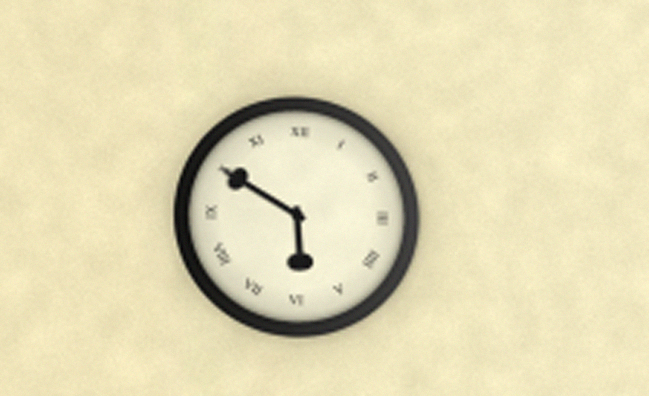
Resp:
h=5 m=50
